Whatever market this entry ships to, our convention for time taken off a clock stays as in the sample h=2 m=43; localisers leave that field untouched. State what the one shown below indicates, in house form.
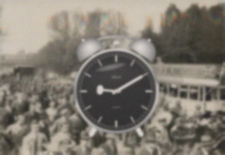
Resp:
h=9 m=10
